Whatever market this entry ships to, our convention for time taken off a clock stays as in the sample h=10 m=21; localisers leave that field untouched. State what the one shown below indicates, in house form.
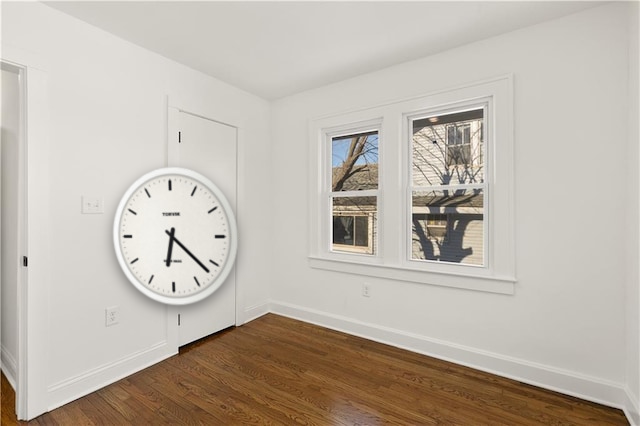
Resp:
h=6 m=22
